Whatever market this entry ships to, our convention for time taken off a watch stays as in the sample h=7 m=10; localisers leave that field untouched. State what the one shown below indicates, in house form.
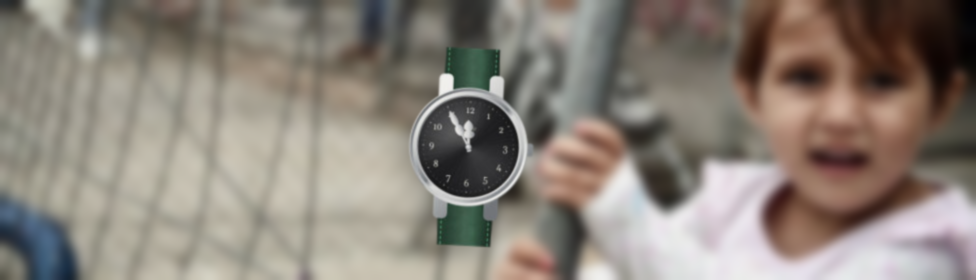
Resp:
h=11 m=55
